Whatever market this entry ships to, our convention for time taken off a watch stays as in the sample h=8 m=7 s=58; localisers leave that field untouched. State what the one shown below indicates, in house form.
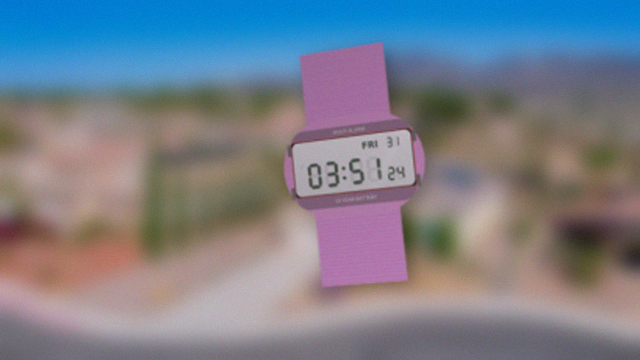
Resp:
h=3 m=51 s=24
